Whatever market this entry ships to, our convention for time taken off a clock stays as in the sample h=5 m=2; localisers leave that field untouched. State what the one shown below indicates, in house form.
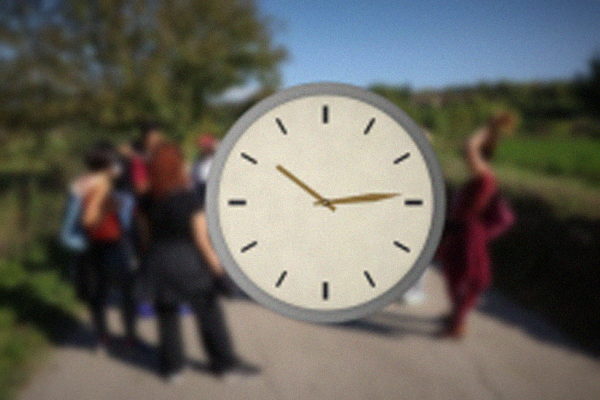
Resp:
h=10 m=14
